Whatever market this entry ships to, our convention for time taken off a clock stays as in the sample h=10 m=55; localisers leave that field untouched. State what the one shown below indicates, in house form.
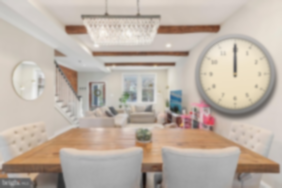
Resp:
h=12 m=0
